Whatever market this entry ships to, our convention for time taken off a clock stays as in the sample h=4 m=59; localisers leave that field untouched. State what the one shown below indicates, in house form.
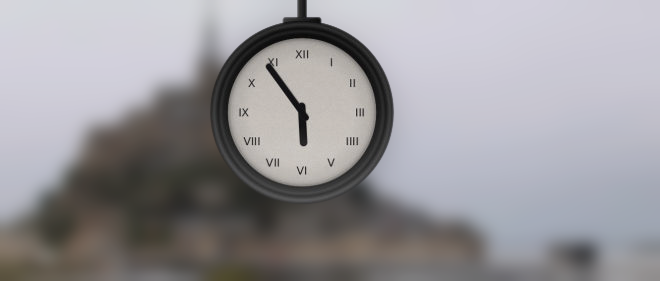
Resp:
h=5 m=54
